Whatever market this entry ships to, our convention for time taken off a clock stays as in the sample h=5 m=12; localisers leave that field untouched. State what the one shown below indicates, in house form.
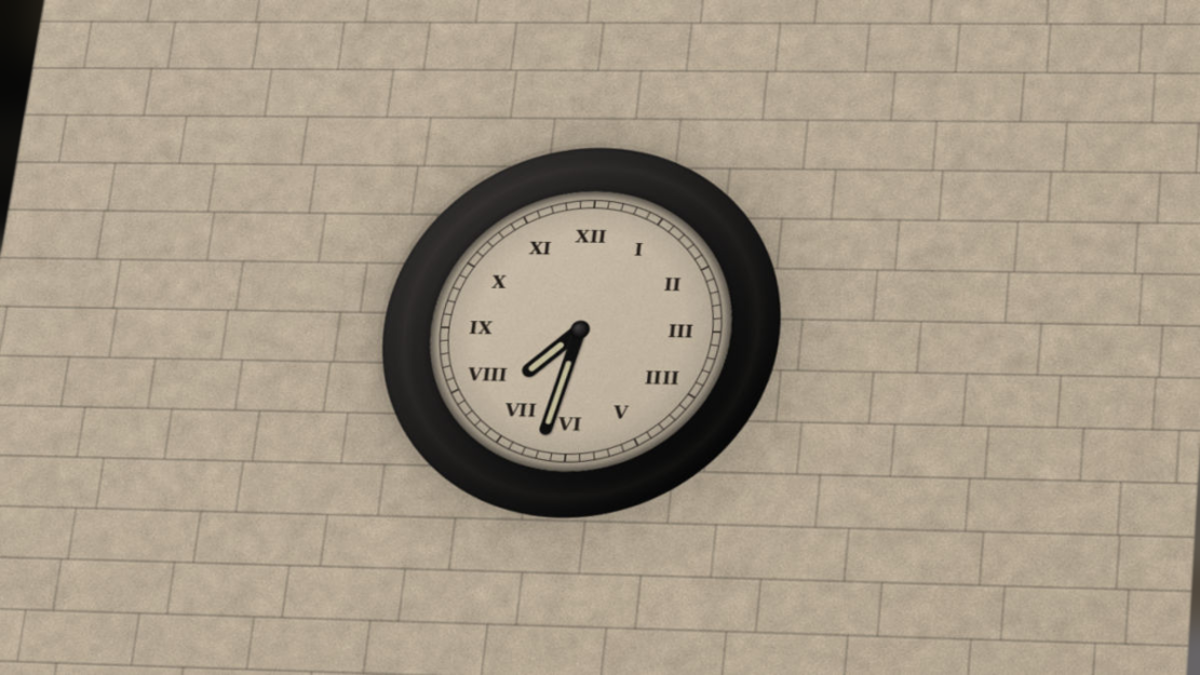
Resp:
h=7 m=32
